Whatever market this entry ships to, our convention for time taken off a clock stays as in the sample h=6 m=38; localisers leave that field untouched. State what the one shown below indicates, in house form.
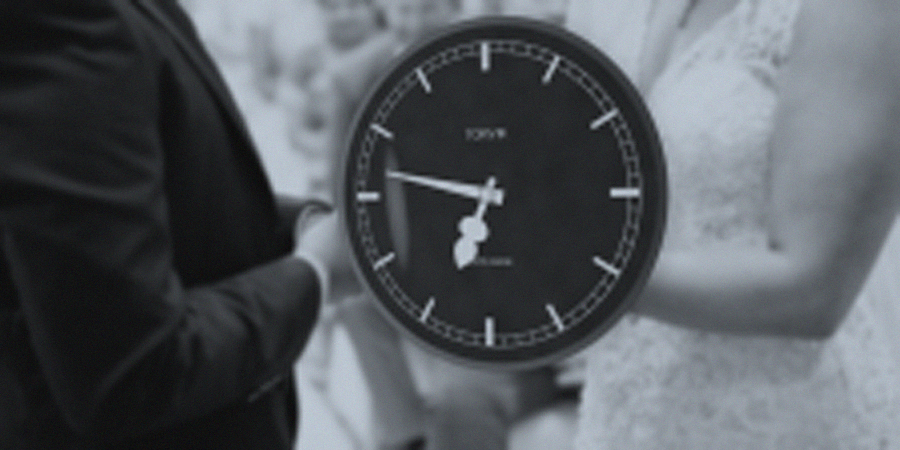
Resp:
h=6 m=47
